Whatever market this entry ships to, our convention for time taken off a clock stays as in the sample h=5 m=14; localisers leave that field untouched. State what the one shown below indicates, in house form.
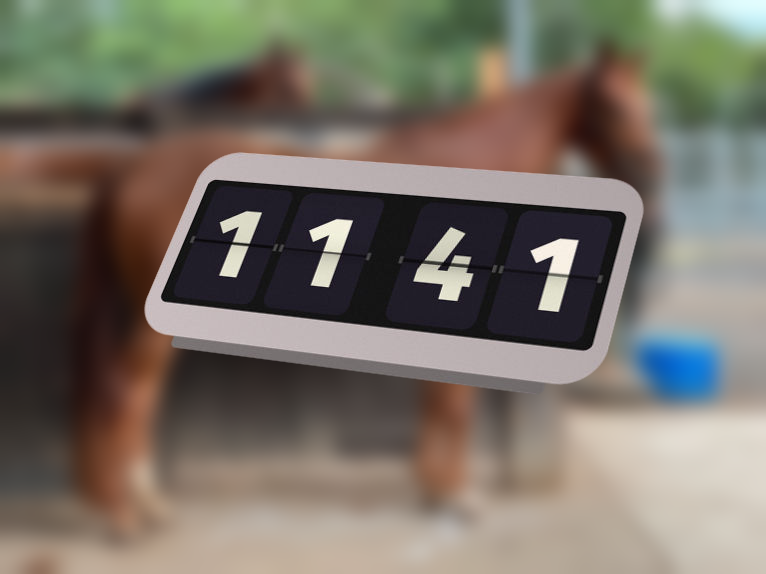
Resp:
h=11 m=41
